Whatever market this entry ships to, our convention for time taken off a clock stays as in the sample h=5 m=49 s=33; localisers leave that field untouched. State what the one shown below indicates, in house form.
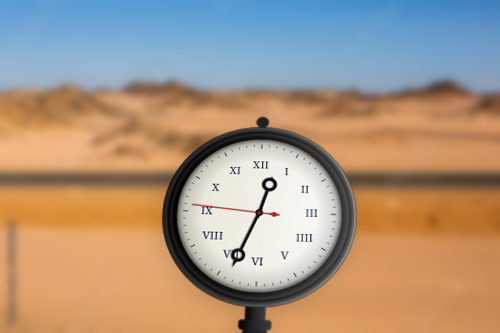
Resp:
h=12 m=33 s=46
